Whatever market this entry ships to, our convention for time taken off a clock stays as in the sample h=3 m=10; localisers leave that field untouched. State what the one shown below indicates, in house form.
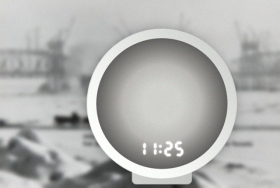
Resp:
h=11 m=25
